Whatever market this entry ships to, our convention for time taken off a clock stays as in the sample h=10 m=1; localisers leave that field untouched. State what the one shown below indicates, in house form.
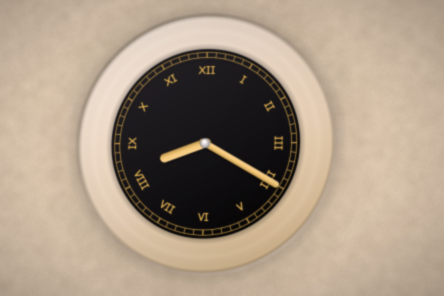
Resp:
h=8 m=20
